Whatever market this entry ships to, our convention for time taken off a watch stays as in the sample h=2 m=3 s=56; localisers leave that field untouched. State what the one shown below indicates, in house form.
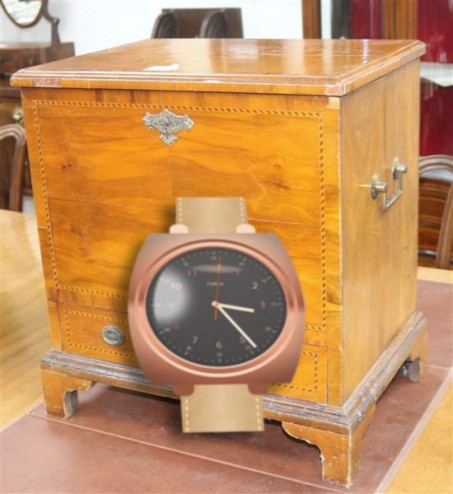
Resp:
h=3 m=24 s=1
